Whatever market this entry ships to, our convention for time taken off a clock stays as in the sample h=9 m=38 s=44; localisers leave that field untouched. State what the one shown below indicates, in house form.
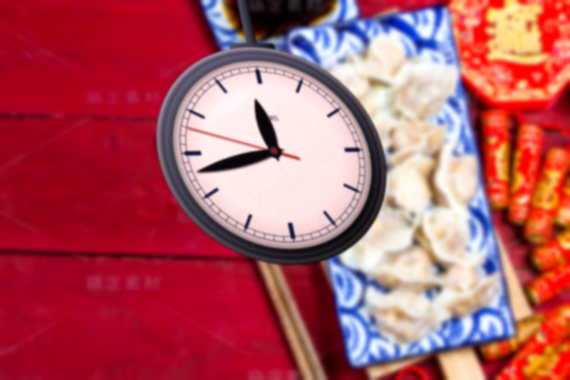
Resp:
h=11 m=42 s=48
